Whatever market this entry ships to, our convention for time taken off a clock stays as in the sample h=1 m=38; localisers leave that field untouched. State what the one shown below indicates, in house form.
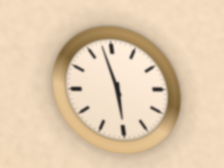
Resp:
h=5 m=58
